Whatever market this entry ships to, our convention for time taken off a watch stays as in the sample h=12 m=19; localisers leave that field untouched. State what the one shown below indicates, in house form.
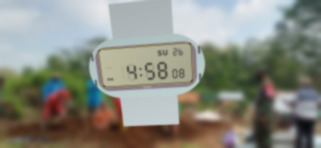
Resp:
h=4 m=58
